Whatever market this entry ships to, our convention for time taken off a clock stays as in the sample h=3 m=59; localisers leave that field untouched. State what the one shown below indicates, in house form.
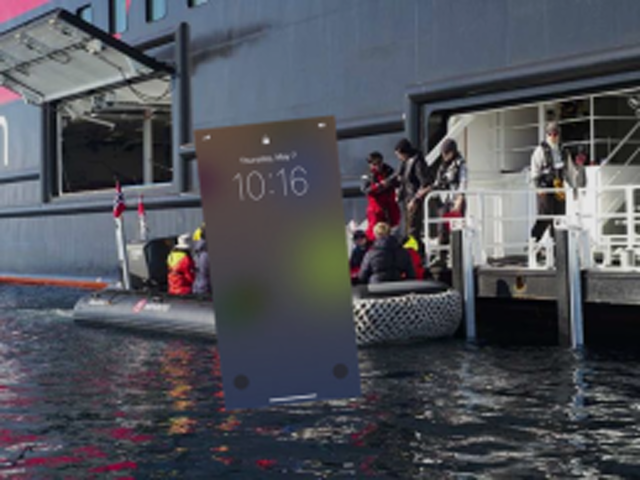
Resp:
h=10 m=16
